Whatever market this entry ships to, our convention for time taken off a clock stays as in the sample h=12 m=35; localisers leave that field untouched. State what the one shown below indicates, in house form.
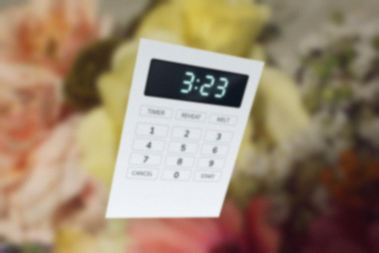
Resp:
h=3 m=23
